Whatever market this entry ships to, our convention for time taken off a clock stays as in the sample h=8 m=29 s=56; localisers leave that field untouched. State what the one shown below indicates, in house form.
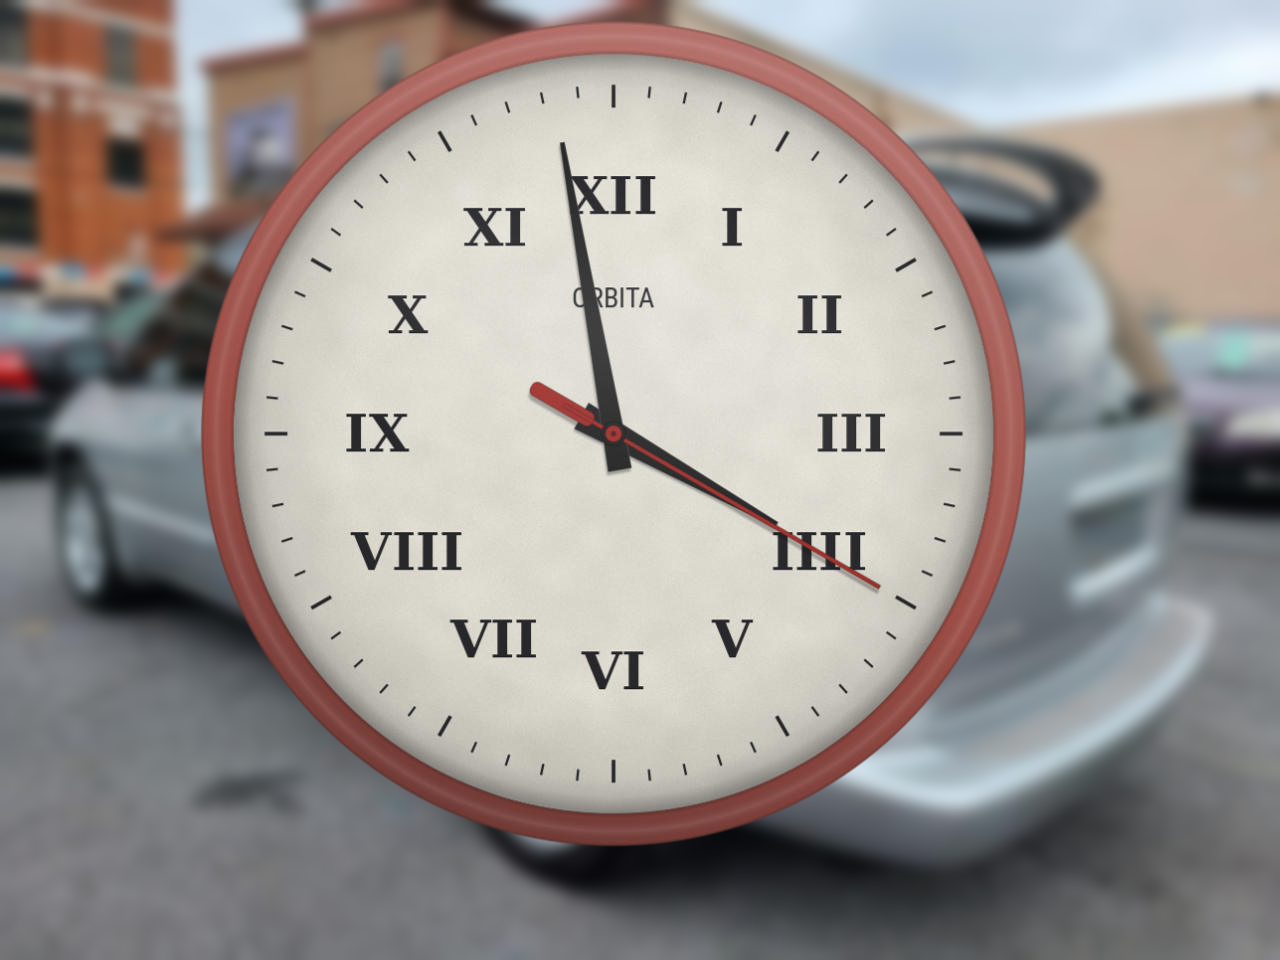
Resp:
h=3 m=58 s=20
